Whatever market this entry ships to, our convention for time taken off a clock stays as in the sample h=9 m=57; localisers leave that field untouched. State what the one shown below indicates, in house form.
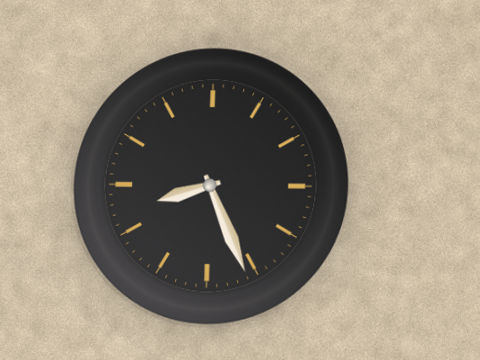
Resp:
h=8 m=26
